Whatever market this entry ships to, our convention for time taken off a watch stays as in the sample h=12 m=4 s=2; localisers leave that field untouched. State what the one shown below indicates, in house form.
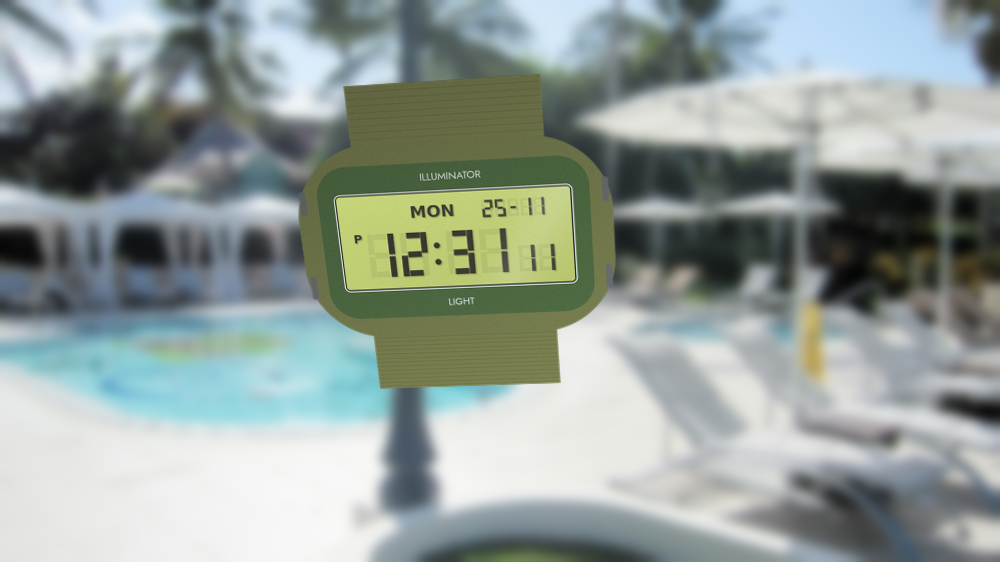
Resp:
h=12 m=31 s=11
